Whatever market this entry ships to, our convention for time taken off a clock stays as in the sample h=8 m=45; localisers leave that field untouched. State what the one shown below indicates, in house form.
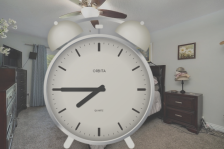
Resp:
h=7 m=45
